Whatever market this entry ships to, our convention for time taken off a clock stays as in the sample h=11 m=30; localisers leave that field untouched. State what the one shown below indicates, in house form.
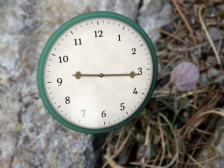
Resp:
h=9 m=16
